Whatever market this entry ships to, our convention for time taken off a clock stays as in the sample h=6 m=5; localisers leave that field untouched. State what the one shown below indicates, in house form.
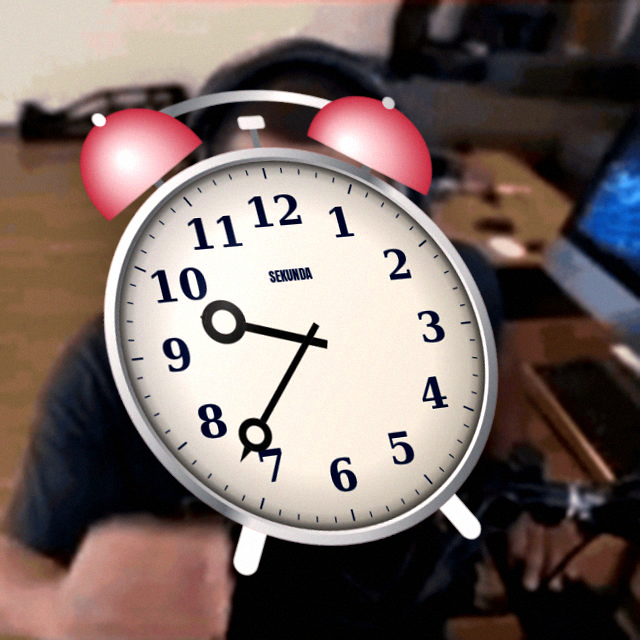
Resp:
h=9 m=37
